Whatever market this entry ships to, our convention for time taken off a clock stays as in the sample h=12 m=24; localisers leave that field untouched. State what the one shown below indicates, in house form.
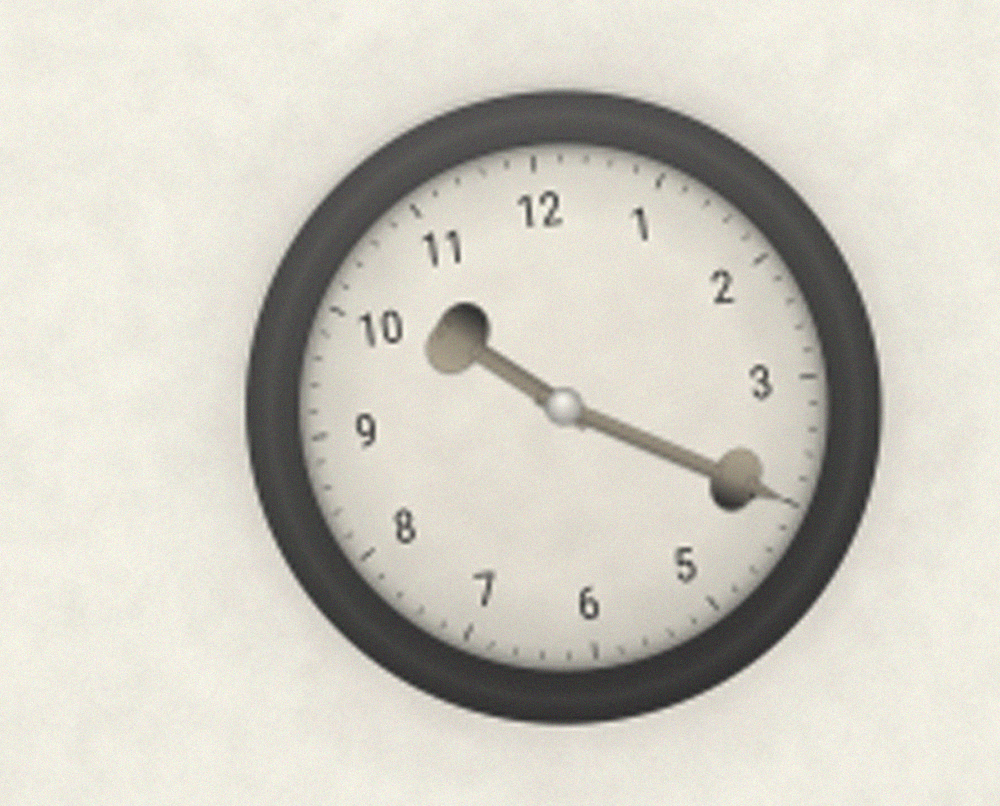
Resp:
h=10 m=20
